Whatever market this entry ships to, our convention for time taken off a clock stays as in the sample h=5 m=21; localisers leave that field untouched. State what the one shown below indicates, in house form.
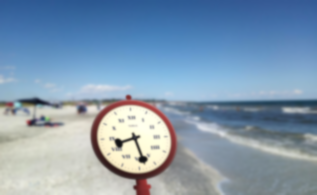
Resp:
h=8 m=28
